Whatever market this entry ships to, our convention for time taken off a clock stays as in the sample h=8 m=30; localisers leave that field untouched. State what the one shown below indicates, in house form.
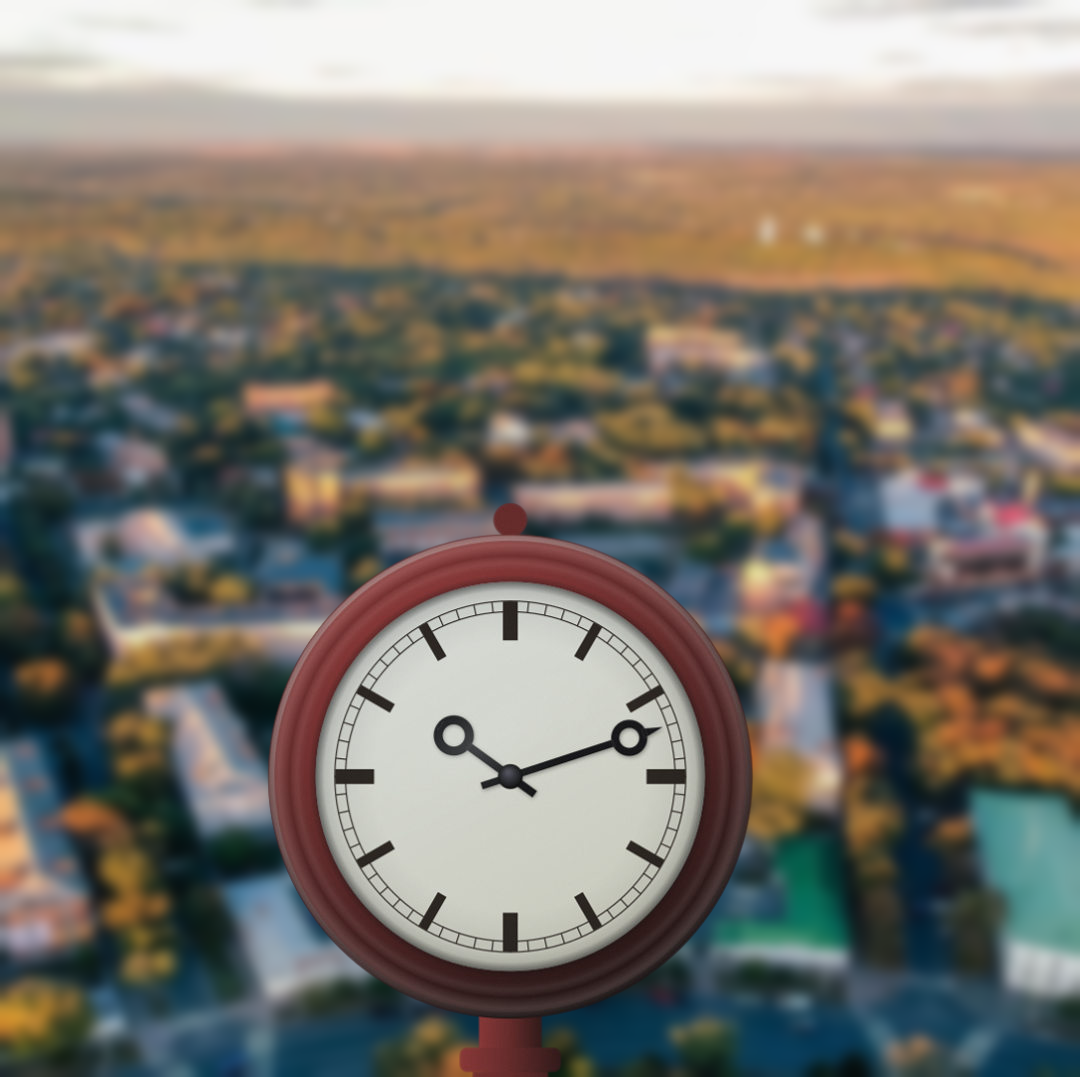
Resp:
h=10 m=12
